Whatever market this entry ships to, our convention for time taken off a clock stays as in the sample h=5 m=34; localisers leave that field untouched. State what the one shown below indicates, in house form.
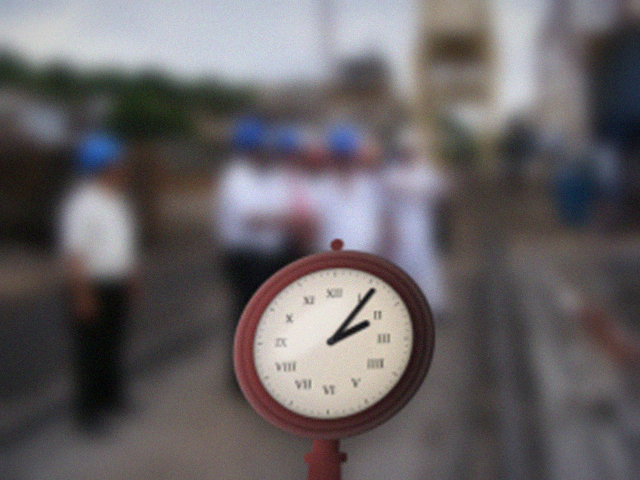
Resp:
h=2 m=6
